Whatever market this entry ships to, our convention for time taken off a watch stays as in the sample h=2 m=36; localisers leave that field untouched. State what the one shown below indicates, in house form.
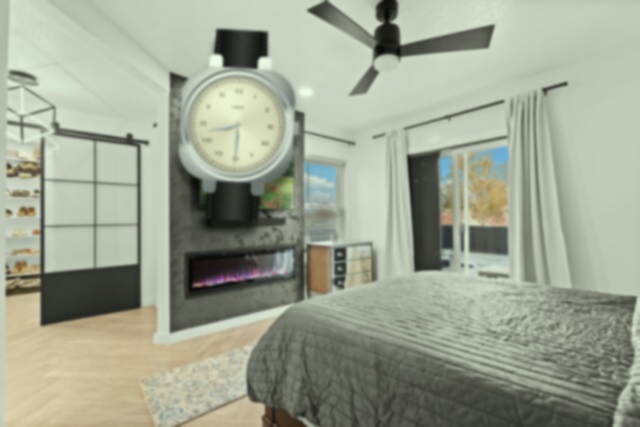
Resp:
h=8 m=30
